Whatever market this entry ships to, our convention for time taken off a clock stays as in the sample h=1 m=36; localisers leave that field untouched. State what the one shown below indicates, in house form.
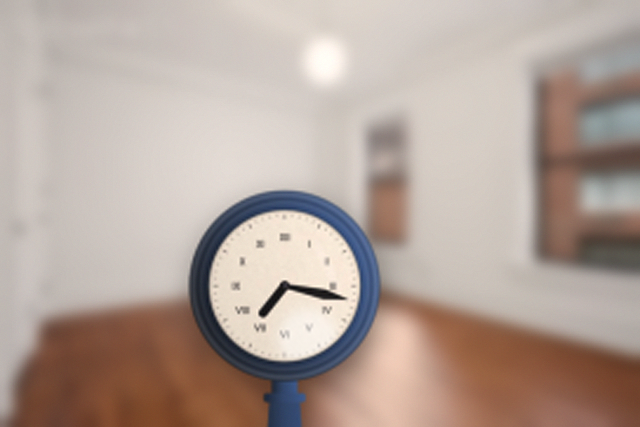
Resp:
h=7 m=17
